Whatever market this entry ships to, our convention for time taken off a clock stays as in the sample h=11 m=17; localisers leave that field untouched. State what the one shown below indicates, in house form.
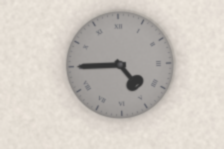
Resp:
h=4 m=45
